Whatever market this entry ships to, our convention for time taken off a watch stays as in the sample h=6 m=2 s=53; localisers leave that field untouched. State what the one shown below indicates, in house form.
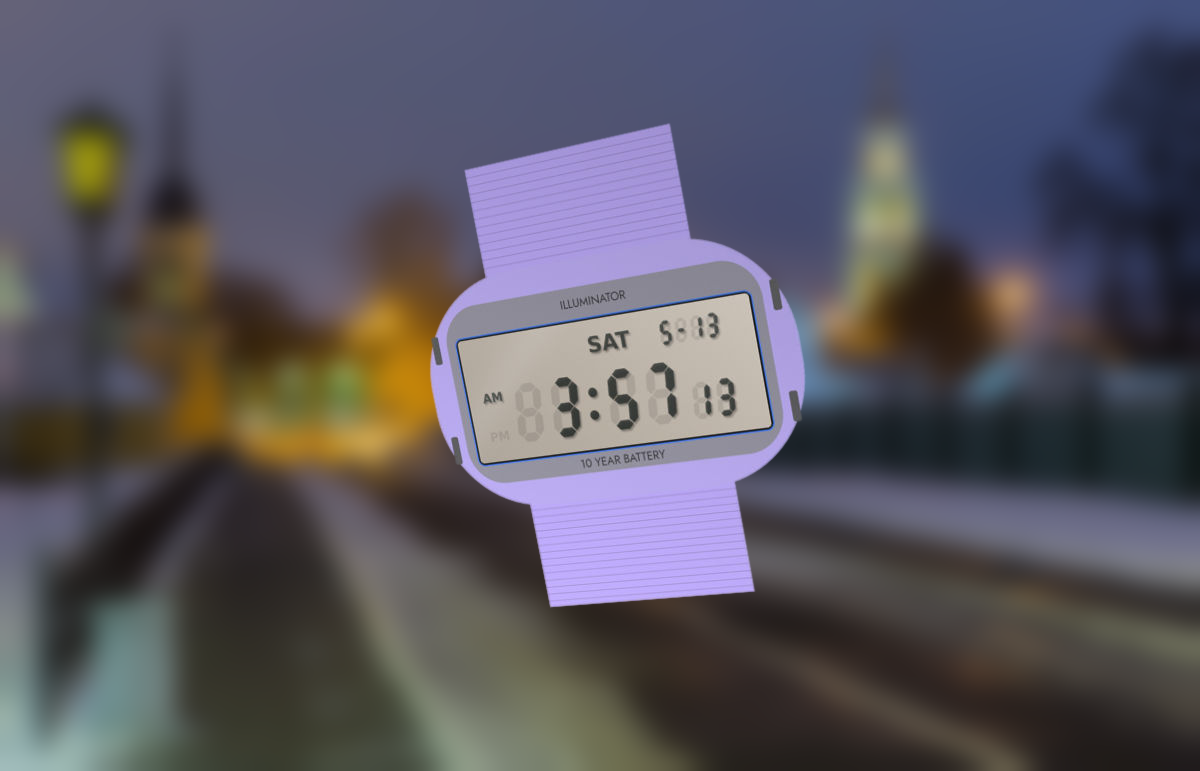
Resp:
h=3 m=57 s=13
